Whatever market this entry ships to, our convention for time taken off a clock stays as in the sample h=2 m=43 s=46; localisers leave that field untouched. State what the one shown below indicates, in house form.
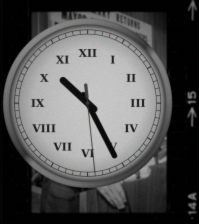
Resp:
h=10 m=25 s=29
